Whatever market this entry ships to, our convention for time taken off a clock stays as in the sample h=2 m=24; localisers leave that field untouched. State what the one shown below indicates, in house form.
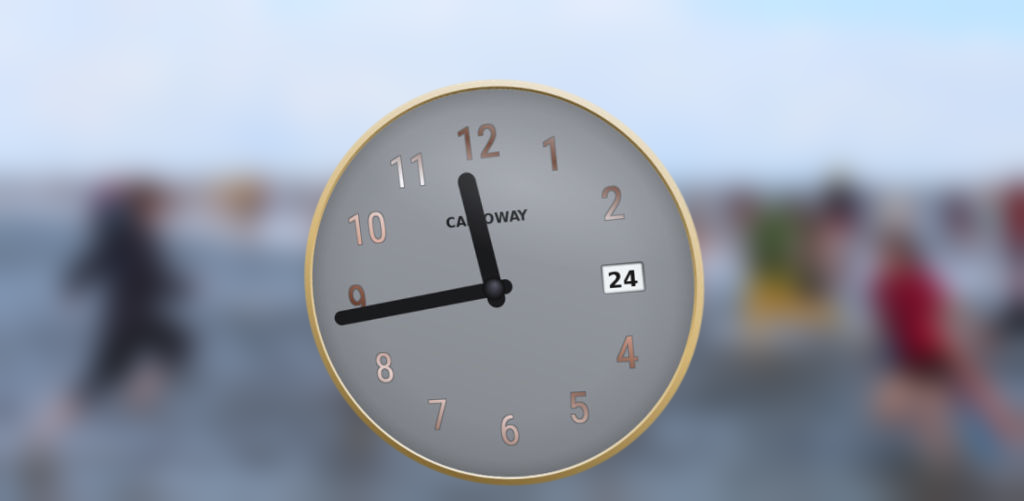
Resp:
h=11 m=44
